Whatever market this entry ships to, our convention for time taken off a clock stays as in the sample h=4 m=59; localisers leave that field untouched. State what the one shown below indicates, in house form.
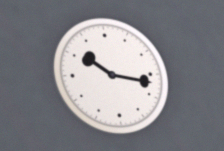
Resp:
h=10 m=17
